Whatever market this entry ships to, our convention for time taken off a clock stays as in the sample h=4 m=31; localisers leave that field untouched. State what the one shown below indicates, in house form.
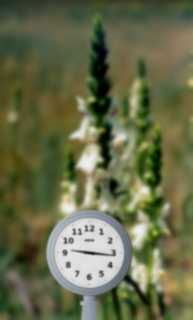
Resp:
h=9 m=16
